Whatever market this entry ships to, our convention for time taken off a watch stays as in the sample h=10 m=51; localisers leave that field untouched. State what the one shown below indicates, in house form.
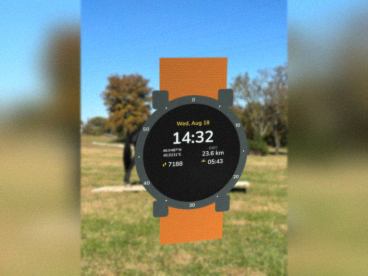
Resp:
h=14 m=32
